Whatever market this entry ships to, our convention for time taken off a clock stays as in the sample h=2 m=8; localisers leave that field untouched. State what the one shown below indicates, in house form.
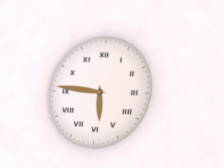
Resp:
h=5 m=46
